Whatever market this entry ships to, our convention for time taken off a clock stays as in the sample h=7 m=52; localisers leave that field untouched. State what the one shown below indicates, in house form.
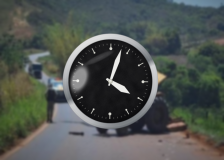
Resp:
h=4 m=3
